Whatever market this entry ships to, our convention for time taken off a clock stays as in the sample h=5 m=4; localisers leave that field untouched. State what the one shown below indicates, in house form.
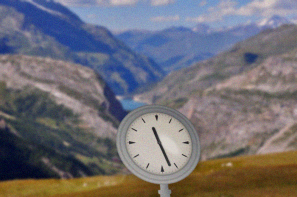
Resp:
h=11 m=27
